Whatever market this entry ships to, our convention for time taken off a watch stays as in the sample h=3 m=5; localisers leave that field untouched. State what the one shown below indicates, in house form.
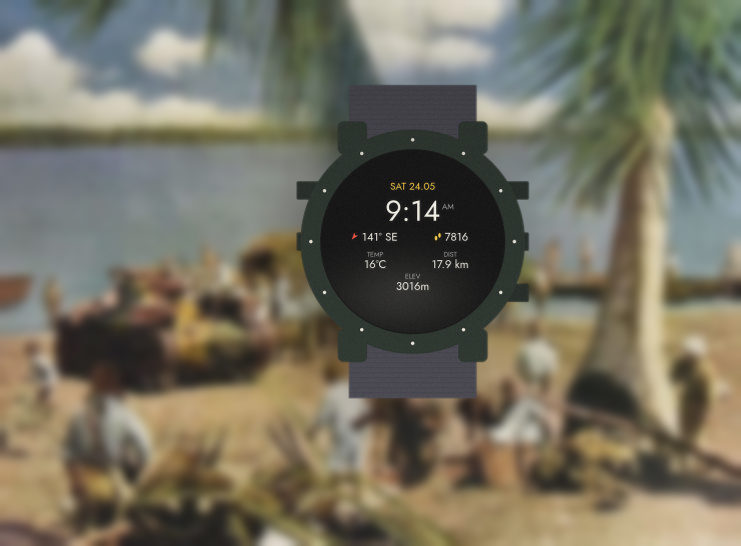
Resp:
h=9 m=14
